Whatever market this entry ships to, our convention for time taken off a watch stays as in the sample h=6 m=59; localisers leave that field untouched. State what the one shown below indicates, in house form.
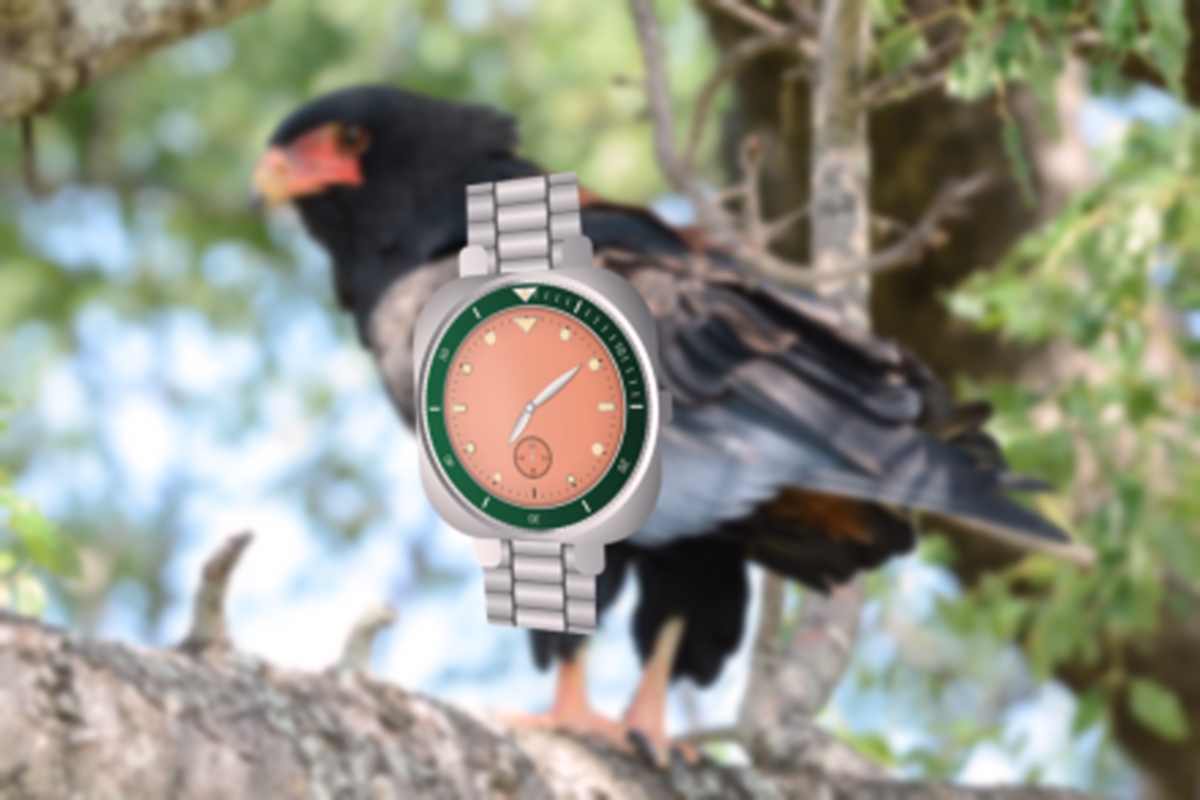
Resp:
h=7 m=9
